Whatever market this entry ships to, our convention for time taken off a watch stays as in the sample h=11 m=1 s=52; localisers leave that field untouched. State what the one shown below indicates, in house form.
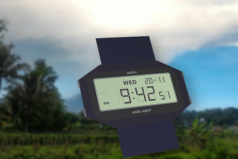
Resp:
h=9 m=42 s=51
